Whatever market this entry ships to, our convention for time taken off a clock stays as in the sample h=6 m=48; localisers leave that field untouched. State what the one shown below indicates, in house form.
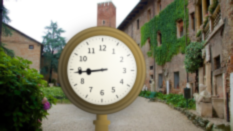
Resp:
h=8 m=44
